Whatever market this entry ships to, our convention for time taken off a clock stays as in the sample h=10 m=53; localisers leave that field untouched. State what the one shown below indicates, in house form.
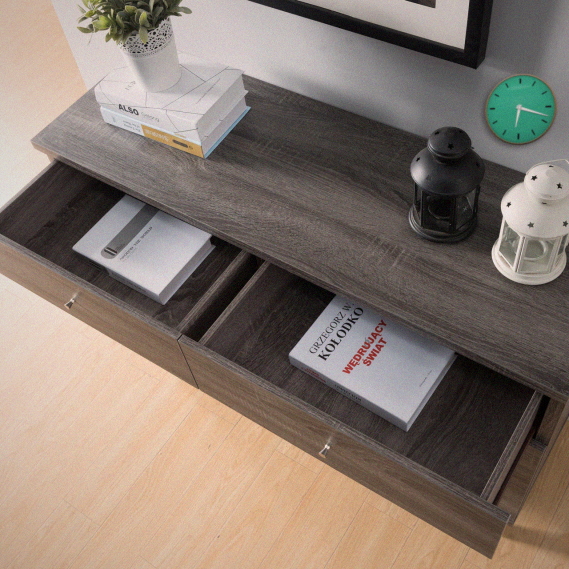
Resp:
h=6 m=18
